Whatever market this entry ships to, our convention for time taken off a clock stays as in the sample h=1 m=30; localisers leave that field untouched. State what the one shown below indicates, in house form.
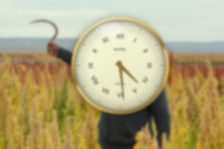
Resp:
h=4 m=29
